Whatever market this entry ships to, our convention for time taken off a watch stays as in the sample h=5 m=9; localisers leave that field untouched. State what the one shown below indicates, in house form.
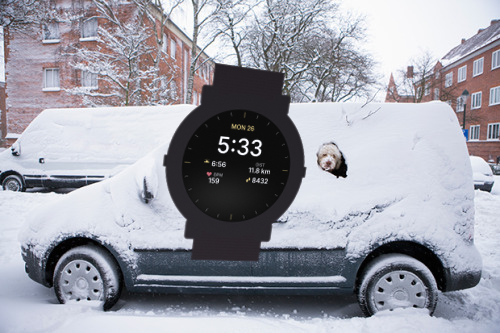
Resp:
h=5 m=33
